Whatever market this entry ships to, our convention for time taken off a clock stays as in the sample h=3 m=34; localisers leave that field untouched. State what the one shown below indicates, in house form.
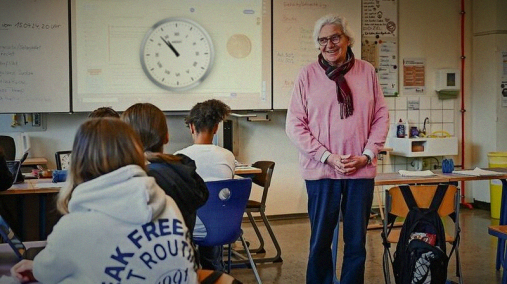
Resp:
h=10 m=53
